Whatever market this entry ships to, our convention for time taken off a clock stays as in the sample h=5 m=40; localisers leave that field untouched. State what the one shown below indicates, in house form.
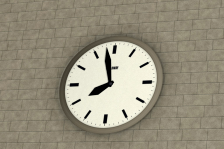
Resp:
h=7 m=58
